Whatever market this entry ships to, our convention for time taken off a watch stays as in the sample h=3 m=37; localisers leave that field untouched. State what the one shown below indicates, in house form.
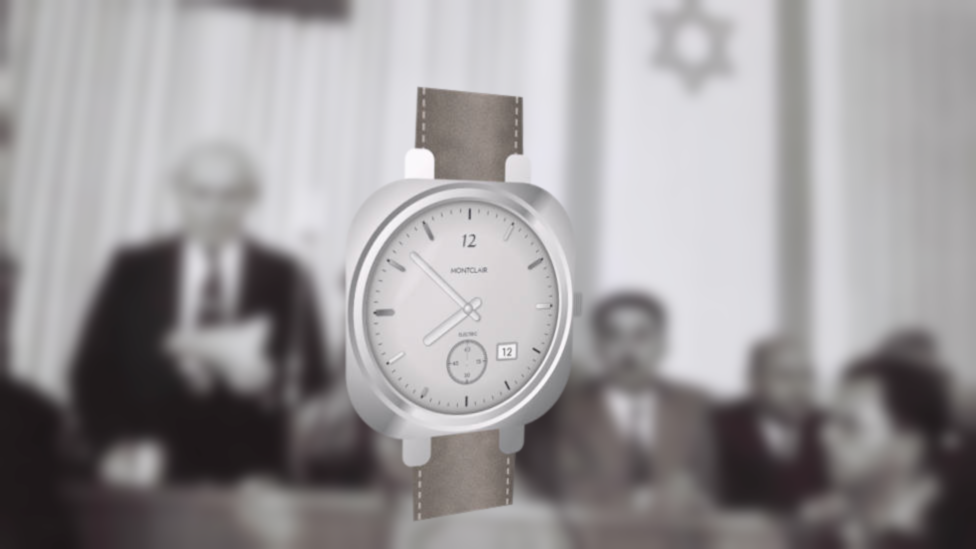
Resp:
h=7 m=52
